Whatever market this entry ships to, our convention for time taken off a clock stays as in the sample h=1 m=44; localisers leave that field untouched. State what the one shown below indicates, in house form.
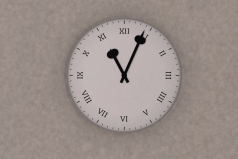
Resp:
h=11 m=4
